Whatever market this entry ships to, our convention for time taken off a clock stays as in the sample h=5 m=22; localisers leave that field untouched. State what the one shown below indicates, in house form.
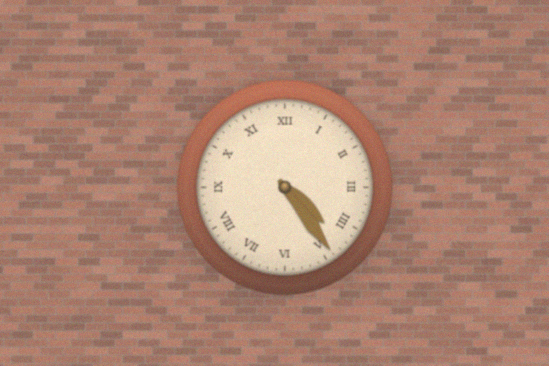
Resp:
h=4 m=24
